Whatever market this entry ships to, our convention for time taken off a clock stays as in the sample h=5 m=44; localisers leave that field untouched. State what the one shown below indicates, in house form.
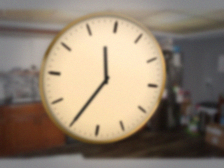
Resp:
h=11 m=35
